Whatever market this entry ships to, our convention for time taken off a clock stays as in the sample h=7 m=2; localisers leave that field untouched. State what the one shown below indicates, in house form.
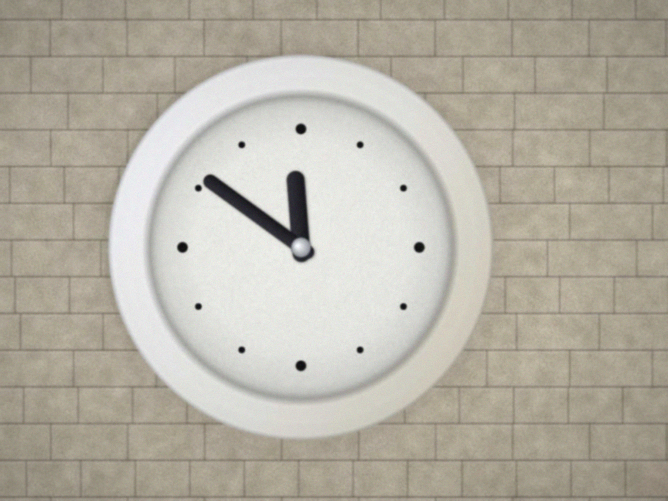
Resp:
h=11 m=51
